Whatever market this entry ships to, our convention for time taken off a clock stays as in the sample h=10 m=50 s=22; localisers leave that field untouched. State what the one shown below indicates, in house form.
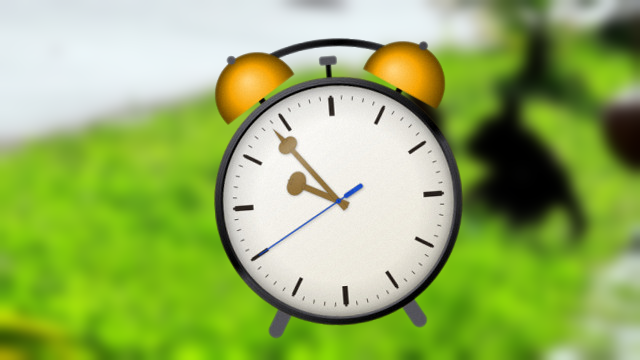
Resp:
h=9 m=53 s=40
